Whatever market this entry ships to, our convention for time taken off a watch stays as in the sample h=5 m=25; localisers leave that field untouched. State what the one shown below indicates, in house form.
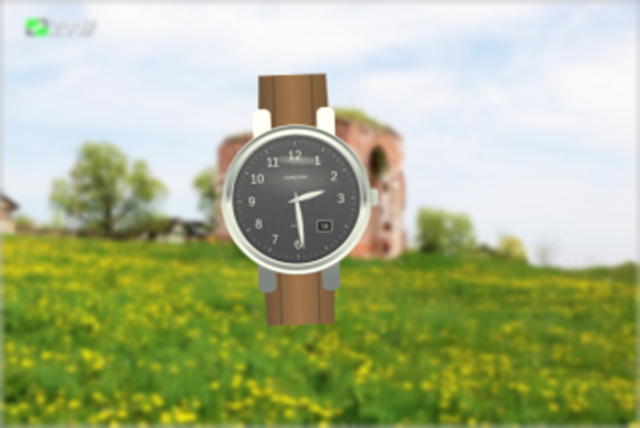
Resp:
h=2 m=29
